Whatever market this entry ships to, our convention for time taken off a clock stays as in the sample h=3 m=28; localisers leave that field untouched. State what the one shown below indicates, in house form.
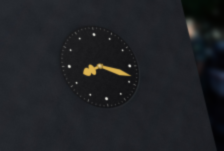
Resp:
h=8 m=18
